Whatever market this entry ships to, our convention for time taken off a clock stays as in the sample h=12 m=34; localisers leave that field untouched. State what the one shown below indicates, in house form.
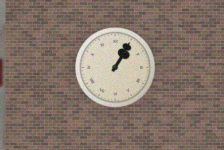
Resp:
h=1 m=5
